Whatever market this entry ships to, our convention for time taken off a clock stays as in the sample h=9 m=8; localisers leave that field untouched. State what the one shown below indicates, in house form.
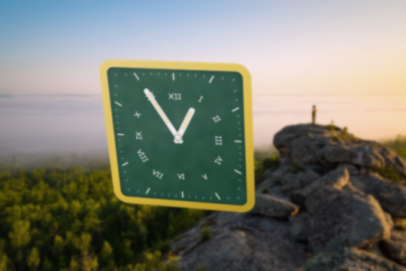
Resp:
h=12 m=55
